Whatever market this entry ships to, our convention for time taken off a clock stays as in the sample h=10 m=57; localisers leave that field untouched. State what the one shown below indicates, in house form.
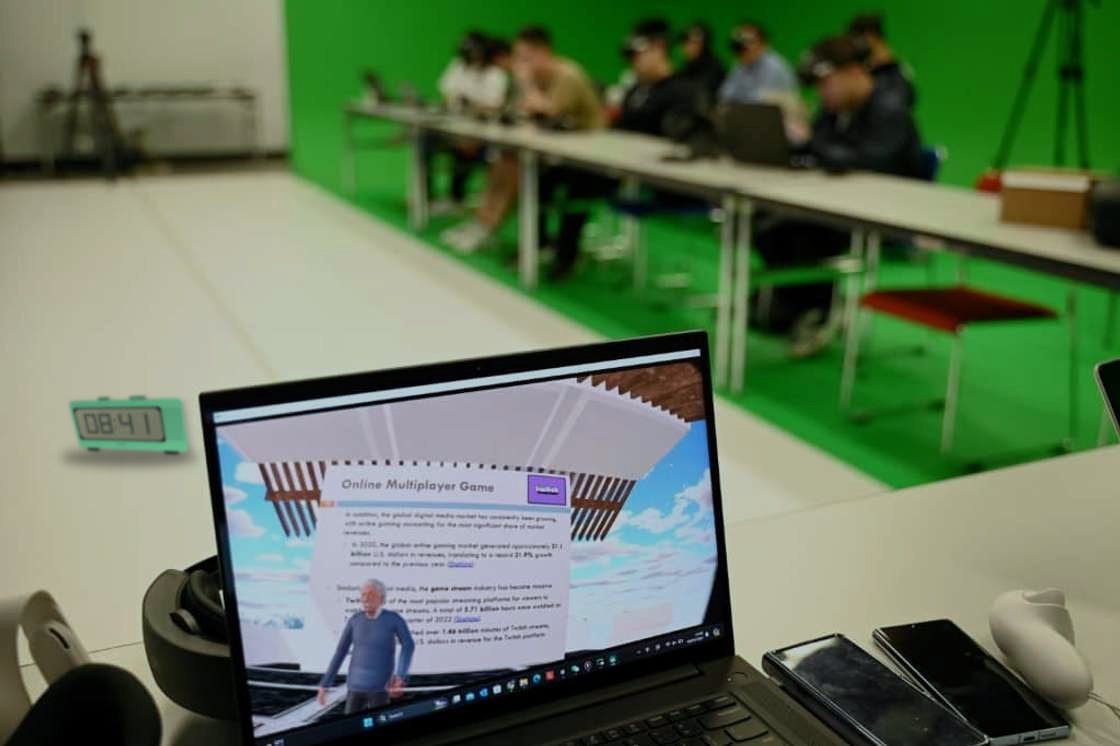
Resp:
h=8 m=41
